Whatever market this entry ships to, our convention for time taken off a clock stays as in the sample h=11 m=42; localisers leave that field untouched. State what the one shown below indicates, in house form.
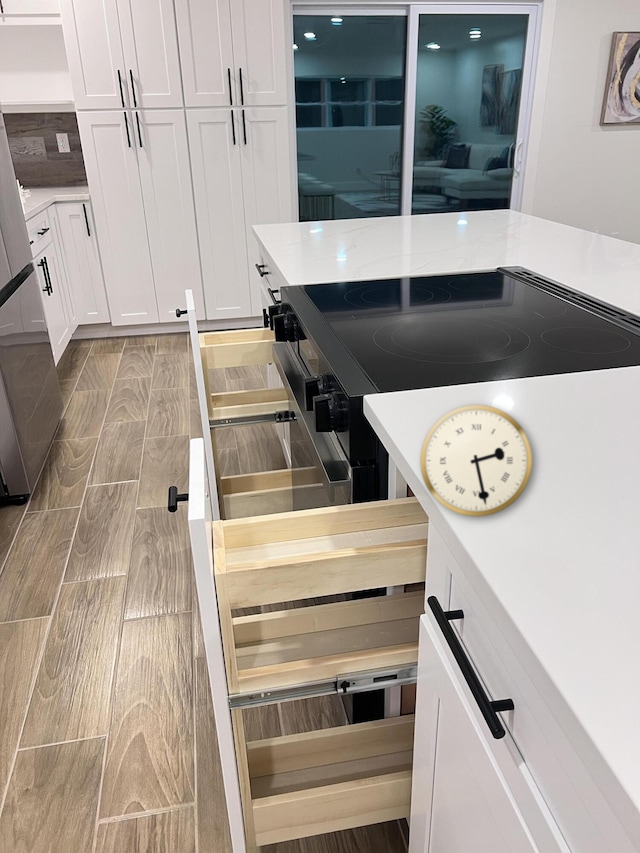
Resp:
h=2 m=28
